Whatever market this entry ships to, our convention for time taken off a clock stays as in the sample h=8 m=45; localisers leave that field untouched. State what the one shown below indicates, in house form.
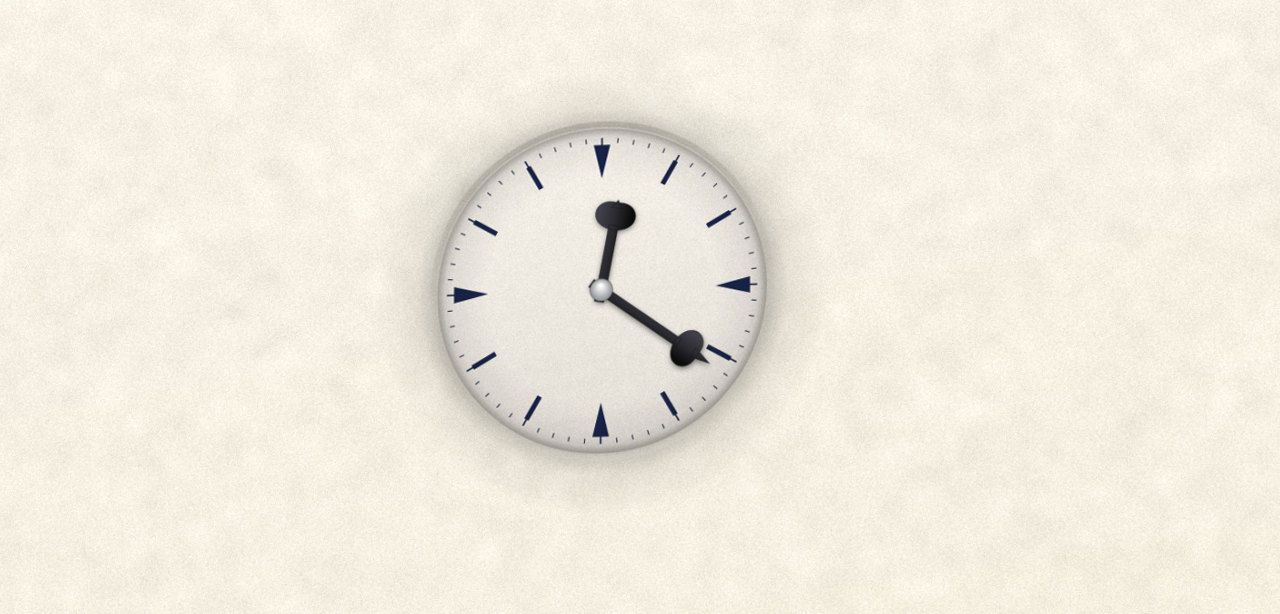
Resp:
h=12 m=21
